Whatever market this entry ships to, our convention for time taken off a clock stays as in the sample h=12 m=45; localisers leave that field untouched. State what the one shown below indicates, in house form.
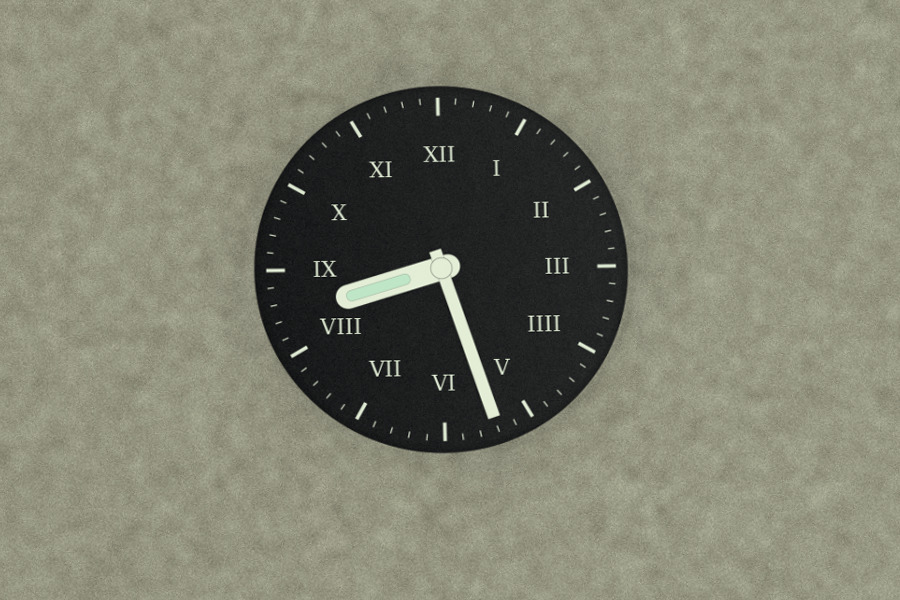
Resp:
h=8 m=27
